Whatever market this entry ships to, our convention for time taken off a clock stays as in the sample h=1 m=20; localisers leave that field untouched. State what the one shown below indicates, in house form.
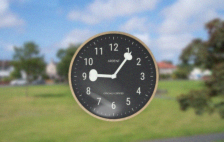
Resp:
h=9 m=6
